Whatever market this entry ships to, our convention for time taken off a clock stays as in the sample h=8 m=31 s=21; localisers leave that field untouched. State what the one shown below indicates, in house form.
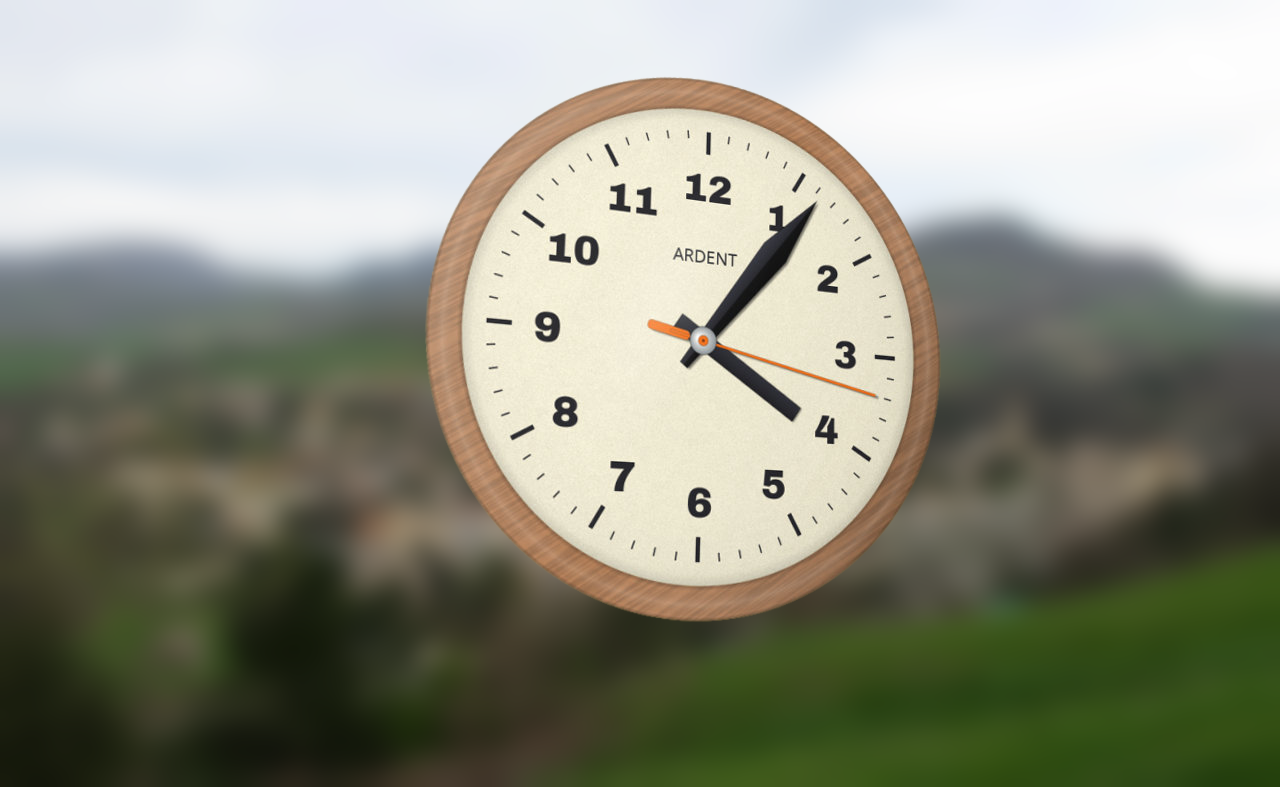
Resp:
h=4 m=6 s=17
